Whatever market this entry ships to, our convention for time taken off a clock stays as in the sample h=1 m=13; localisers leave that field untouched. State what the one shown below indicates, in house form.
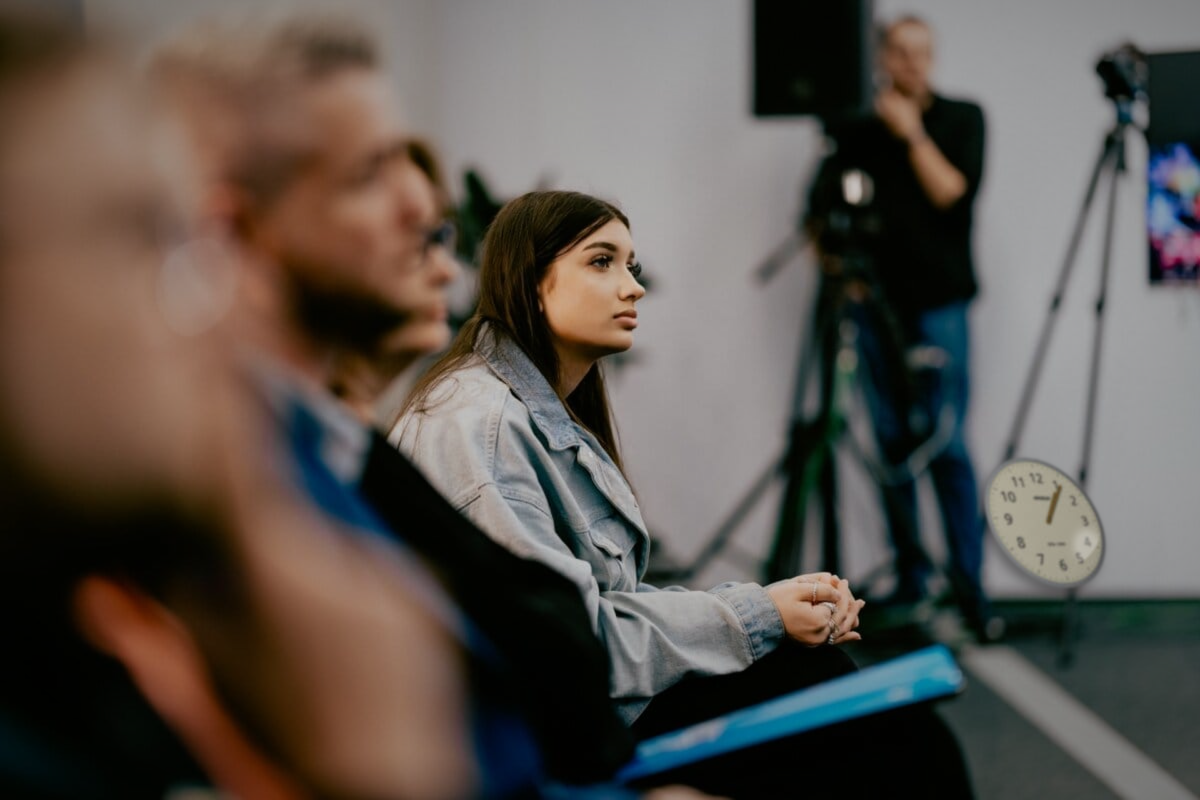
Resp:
h=1 m=6
